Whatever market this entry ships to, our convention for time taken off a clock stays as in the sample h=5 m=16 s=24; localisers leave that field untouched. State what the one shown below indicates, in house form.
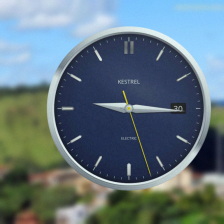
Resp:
h=9 m=15 s=27
